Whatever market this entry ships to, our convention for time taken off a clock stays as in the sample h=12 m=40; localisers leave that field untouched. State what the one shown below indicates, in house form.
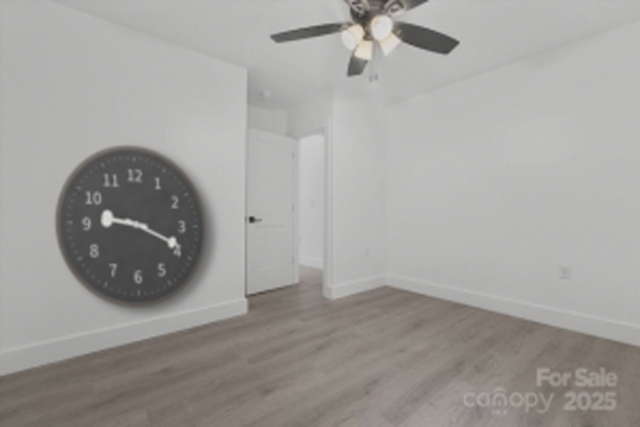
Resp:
h=9 m=19
